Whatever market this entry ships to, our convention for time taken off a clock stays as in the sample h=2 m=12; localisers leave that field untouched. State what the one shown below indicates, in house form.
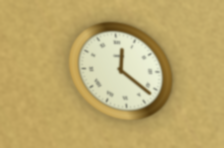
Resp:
h=12 m=22
